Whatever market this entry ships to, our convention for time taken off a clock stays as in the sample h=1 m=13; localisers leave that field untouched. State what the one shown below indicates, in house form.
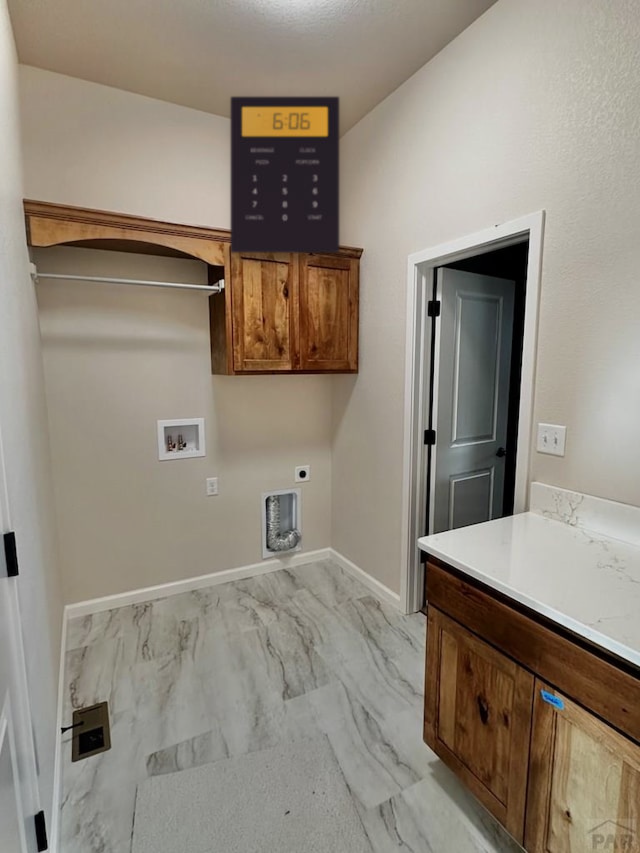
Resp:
h=6 m=6
